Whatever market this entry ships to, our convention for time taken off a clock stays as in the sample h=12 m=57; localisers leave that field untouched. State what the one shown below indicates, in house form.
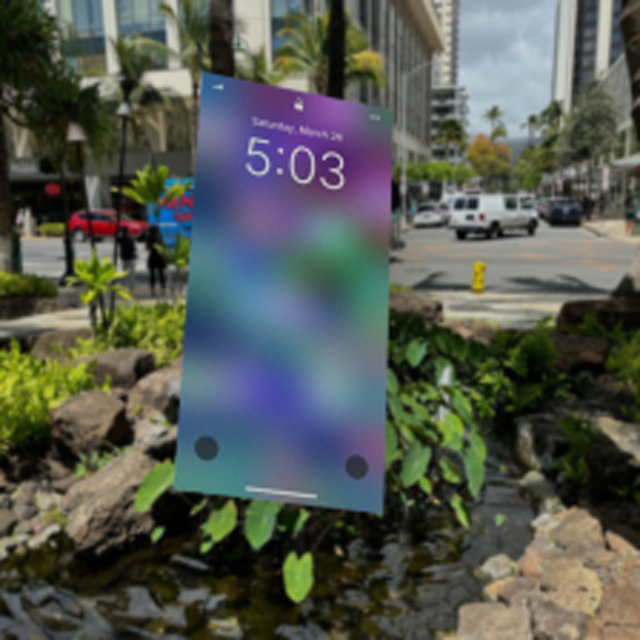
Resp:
h=5 m=3
